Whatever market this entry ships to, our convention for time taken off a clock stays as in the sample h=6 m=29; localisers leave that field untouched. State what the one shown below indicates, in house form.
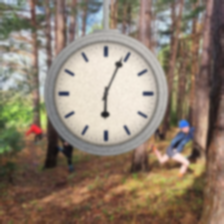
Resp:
h=6 m=4
